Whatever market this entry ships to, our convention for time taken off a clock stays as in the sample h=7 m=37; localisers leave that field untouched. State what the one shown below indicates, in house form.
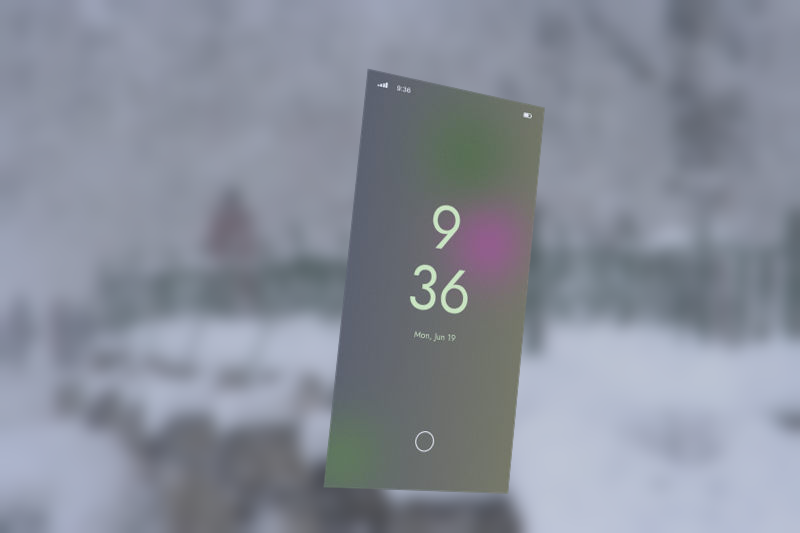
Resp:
h=9 m=36
